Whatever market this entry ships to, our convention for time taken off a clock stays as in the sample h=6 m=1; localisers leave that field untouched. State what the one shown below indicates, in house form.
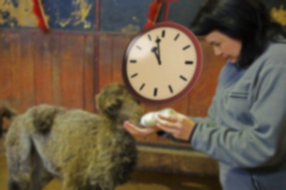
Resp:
h=10 m=58
